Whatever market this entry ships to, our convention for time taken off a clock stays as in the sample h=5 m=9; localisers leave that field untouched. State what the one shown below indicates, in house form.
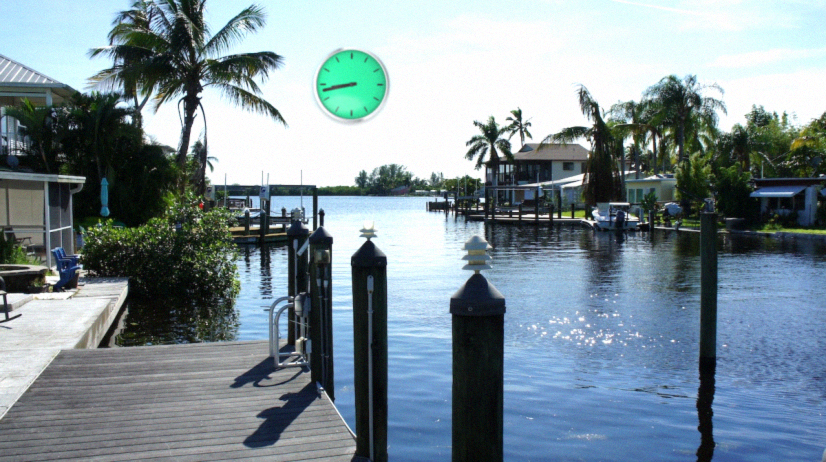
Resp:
h=8 m=43
